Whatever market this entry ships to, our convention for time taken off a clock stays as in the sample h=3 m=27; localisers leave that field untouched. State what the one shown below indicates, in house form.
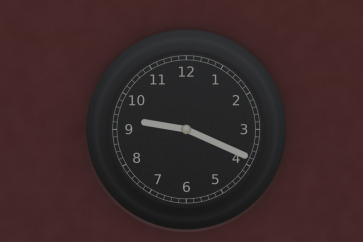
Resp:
h=9 m=19
